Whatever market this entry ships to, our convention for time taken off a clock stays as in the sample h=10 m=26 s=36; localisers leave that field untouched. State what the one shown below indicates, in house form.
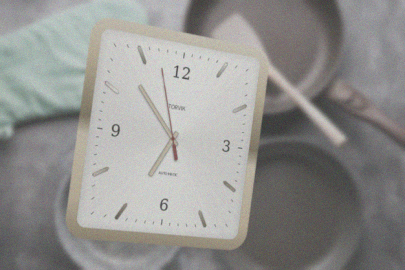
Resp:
h=6 m=52 s=57
